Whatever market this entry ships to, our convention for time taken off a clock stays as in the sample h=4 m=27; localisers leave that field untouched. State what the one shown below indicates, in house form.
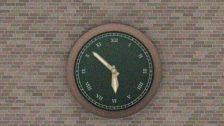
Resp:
h=5 m=52
